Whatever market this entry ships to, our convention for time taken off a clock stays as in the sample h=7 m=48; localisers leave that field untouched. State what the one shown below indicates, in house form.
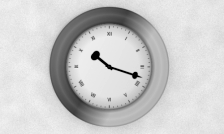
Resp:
h=10 m=18
